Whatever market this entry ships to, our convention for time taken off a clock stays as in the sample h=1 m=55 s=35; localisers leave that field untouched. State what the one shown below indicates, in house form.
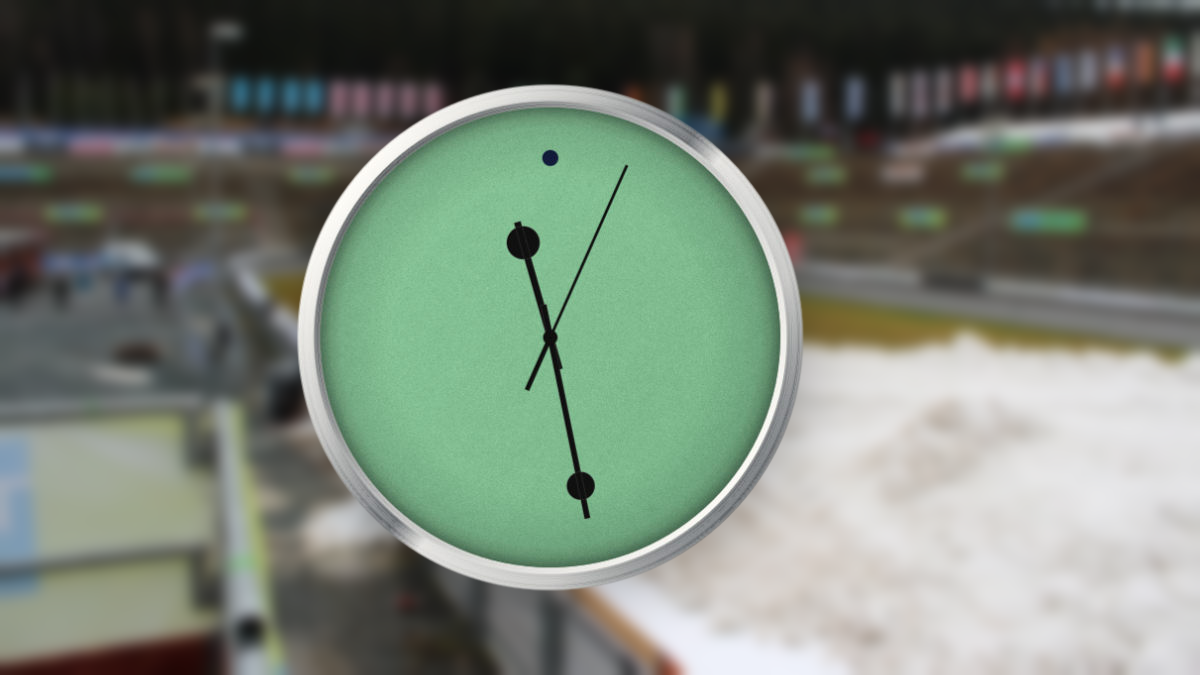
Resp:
h=11 m=28 s=4
